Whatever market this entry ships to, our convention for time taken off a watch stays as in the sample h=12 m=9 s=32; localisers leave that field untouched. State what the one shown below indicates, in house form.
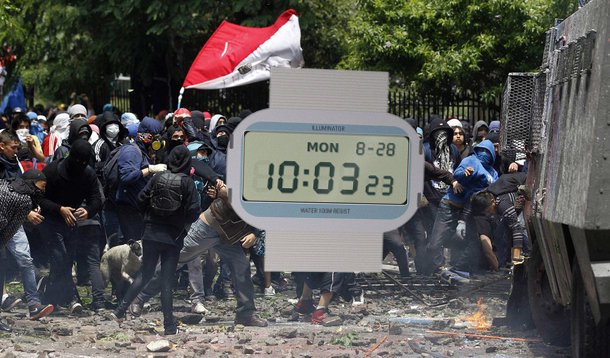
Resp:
h=10 m=3 s=23
